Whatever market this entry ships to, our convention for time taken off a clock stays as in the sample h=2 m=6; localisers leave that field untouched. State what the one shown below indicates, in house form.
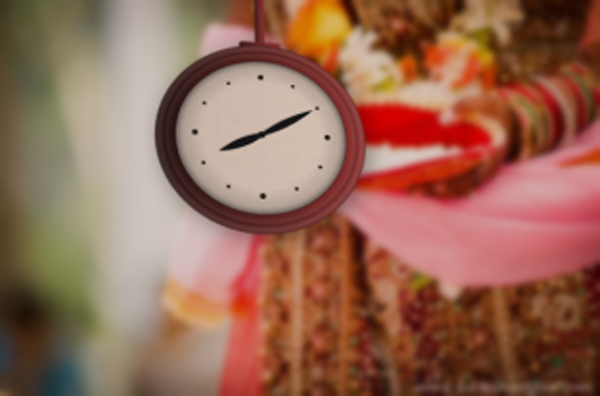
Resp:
h=8 m=10
